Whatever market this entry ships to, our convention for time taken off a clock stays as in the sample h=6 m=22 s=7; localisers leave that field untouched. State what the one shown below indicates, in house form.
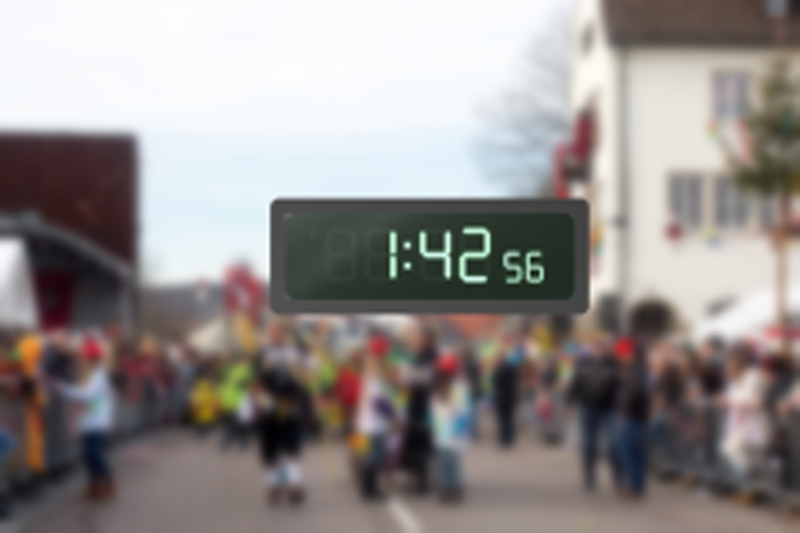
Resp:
h=1 m=42 s=56
